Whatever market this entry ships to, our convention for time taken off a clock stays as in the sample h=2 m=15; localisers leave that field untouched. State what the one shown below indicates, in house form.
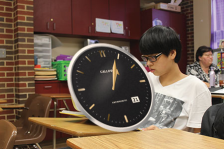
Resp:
h=1 m=4
